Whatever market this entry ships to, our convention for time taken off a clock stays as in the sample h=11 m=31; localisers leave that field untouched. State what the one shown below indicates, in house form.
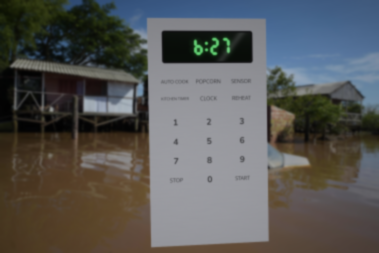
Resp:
h=6 m=27
